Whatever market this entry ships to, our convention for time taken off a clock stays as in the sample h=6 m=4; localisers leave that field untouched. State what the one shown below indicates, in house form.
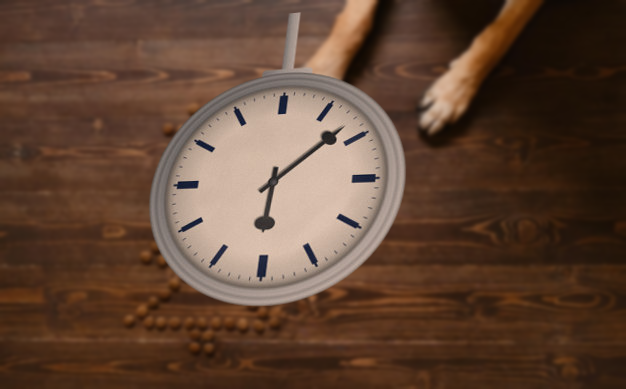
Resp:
h=6 m=8
